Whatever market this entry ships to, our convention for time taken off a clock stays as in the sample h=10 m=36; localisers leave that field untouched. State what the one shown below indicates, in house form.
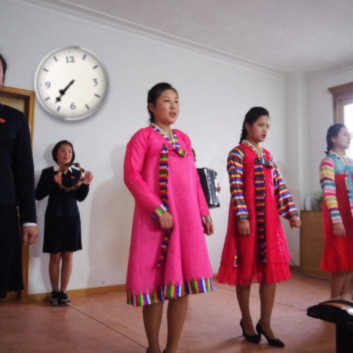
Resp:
h=7 m=37
